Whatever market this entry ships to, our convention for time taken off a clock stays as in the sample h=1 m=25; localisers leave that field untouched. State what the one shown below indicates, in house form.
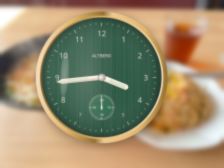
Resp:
h=3 m=44
